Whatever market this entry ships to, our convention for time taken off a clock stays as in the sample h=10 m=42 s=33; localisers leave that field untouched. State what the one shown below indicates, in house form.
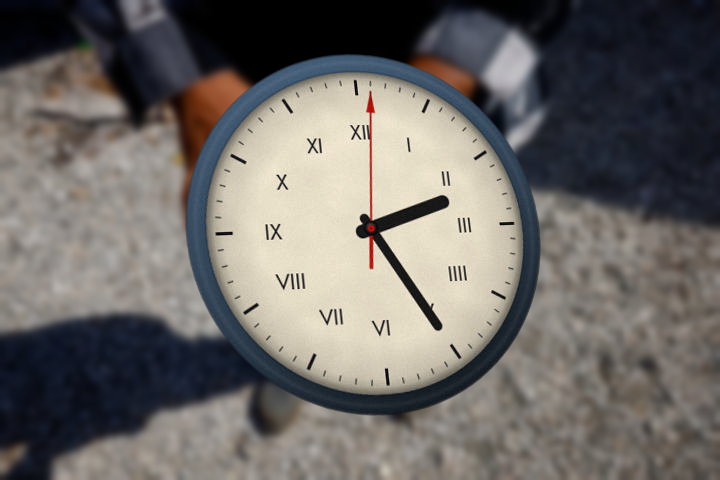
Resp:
h=2 m=25 s=1
